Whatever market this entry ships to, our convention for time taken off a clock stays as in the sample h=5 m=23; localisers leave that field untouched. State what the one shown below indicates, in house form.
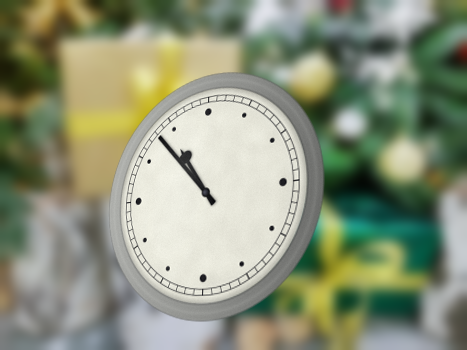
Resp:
h=10 m=53
